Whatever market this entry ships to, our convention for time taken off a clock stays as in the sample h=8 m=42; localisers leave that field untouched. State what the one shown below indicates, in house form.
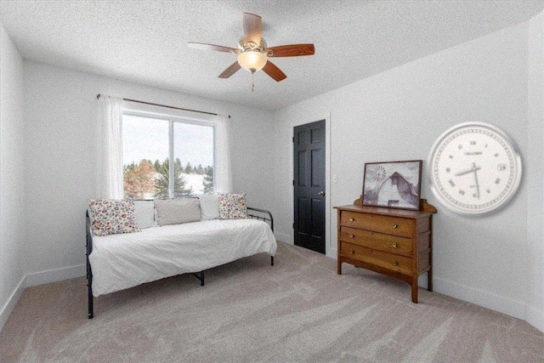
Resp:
h=8 m=29
